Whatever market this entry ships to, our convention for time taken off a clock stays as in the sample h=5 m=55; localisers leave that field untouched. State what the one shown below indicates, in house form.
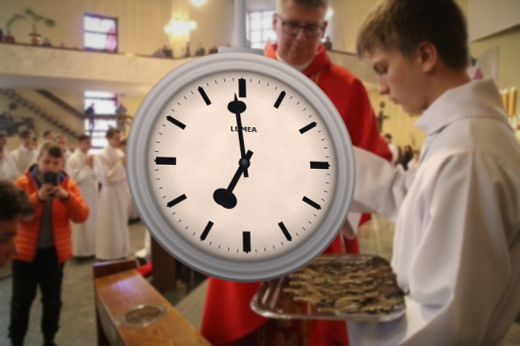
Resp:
h=6 m=59
